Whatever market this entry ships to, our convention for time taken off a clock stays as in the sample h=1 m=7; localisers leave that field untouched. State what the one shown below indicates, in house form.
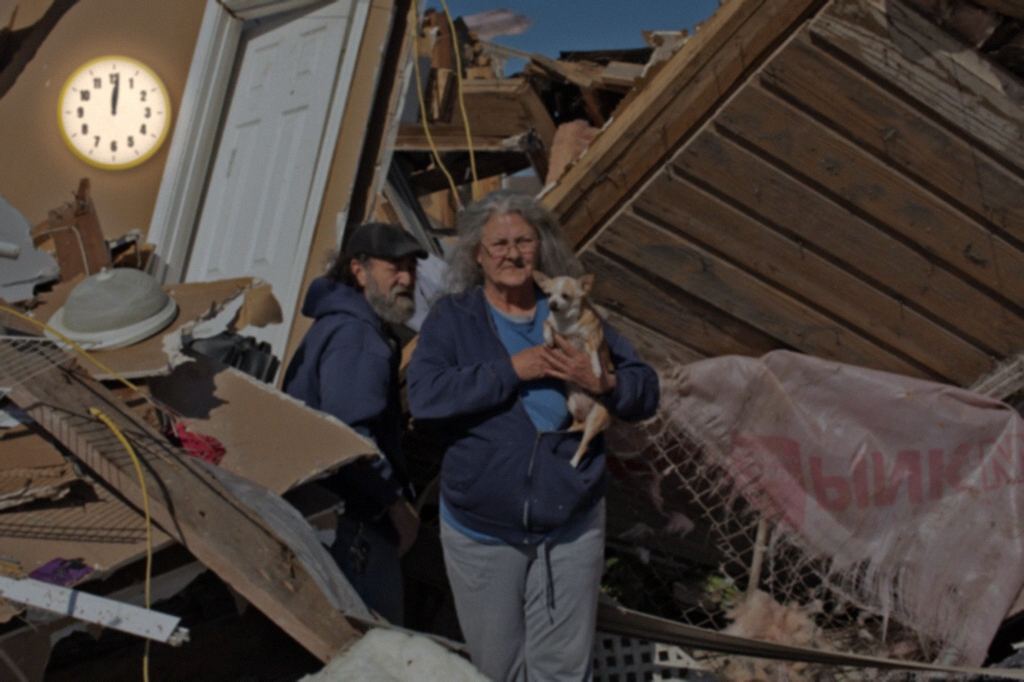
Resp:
h=12 m=1
